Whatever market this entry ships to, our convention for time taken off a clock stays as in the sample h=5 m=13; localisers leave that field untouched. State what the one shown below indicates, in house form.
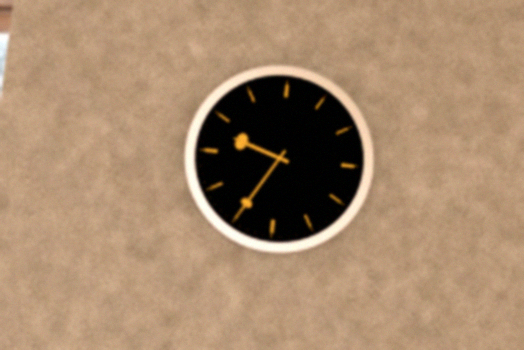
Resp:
h=9 m=35
